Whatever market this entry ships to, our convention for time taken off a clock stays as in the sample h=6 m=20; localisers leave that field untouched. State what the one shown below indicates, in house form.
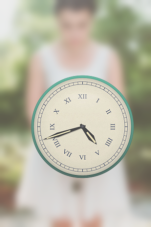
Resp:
h=4 m=42
